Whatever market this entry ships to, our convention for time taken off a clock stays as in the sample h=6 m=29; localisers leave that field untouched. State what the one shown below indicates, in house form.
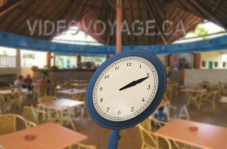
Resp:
h=2 m=11
